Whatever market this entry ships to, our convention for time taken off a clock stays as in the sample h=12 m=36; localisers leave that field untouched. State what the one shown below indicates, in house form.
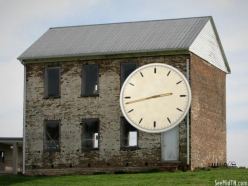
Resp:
h=2 m=43
